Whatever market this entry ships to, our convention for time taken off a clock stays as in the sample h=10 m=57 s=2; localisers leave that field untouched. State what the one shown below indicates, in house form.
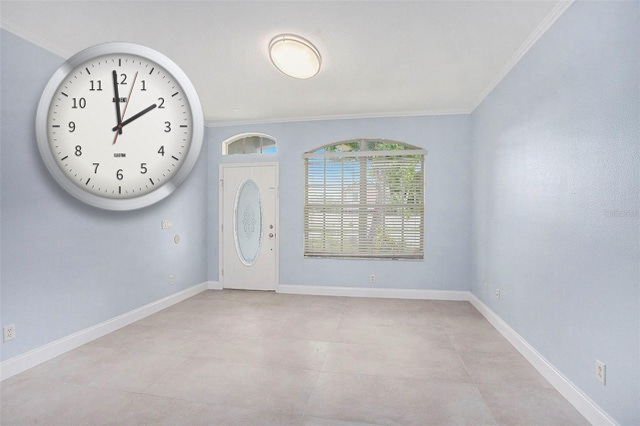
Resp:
h=1 m=59 s=3
